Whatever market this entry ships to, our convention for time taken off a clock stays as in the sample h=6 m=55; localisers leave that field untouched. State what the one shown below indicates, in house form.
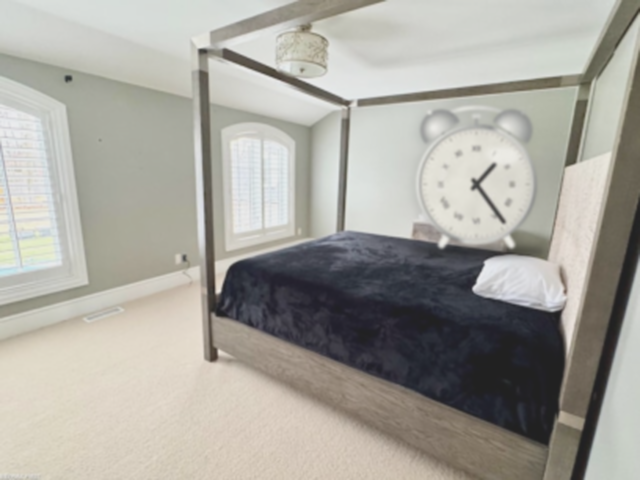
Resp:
h=1 m=24
